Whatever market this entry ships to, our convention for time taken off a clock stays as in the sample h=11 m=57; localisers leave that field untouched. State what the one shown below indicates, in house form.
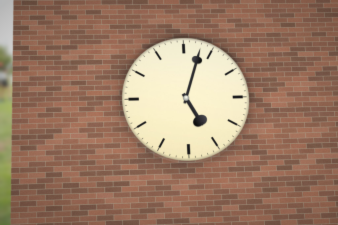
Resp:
h=5 m=3
